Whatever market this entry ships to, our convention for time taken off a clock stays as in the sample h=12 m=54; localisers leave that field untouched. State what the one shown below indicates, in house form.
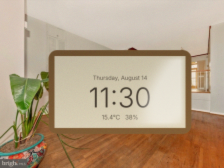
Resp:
h=11 m=30
